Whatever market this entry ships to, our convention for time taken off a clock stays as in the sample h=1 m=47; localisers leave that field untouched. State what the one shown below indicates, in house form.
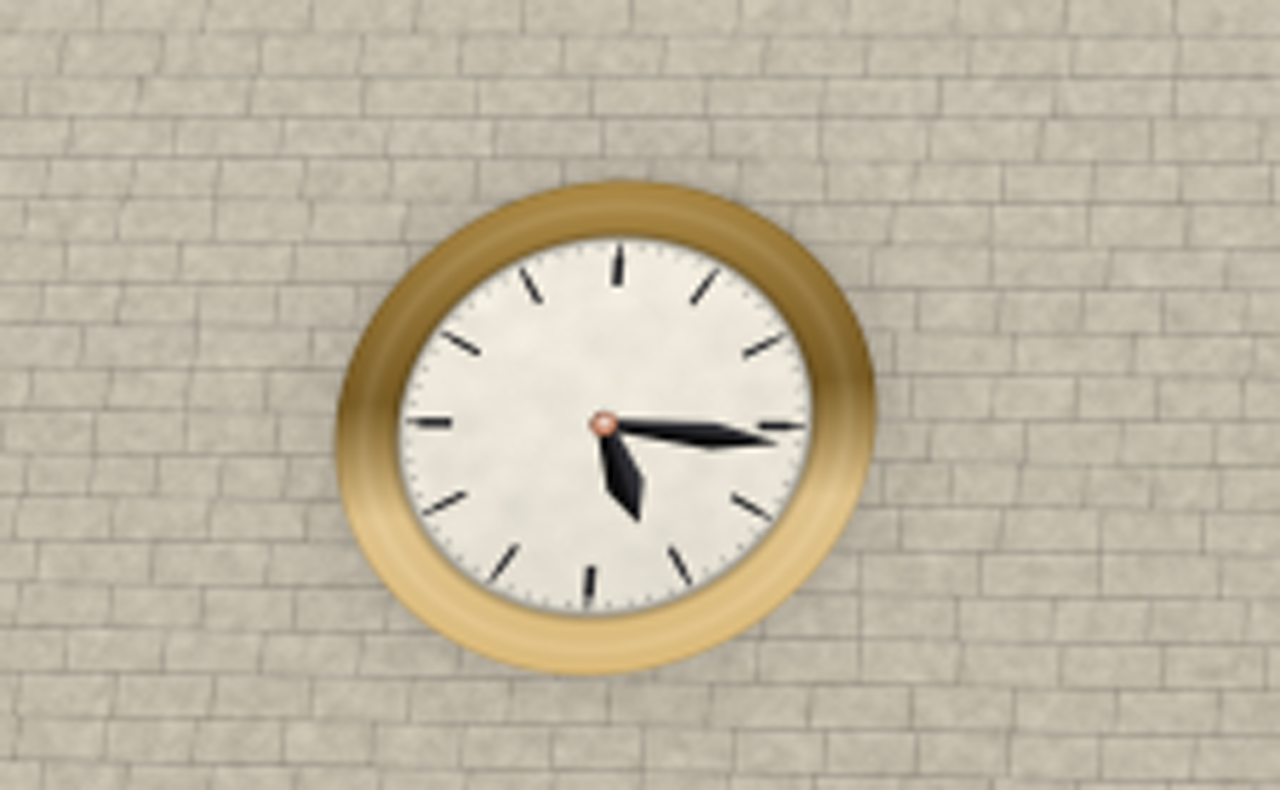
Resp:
h=5 m=16
